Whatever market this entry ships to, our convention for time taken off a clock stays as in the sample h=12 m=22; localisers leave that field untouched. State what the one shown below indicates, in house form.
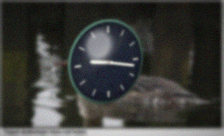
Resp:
h=9 m=17
